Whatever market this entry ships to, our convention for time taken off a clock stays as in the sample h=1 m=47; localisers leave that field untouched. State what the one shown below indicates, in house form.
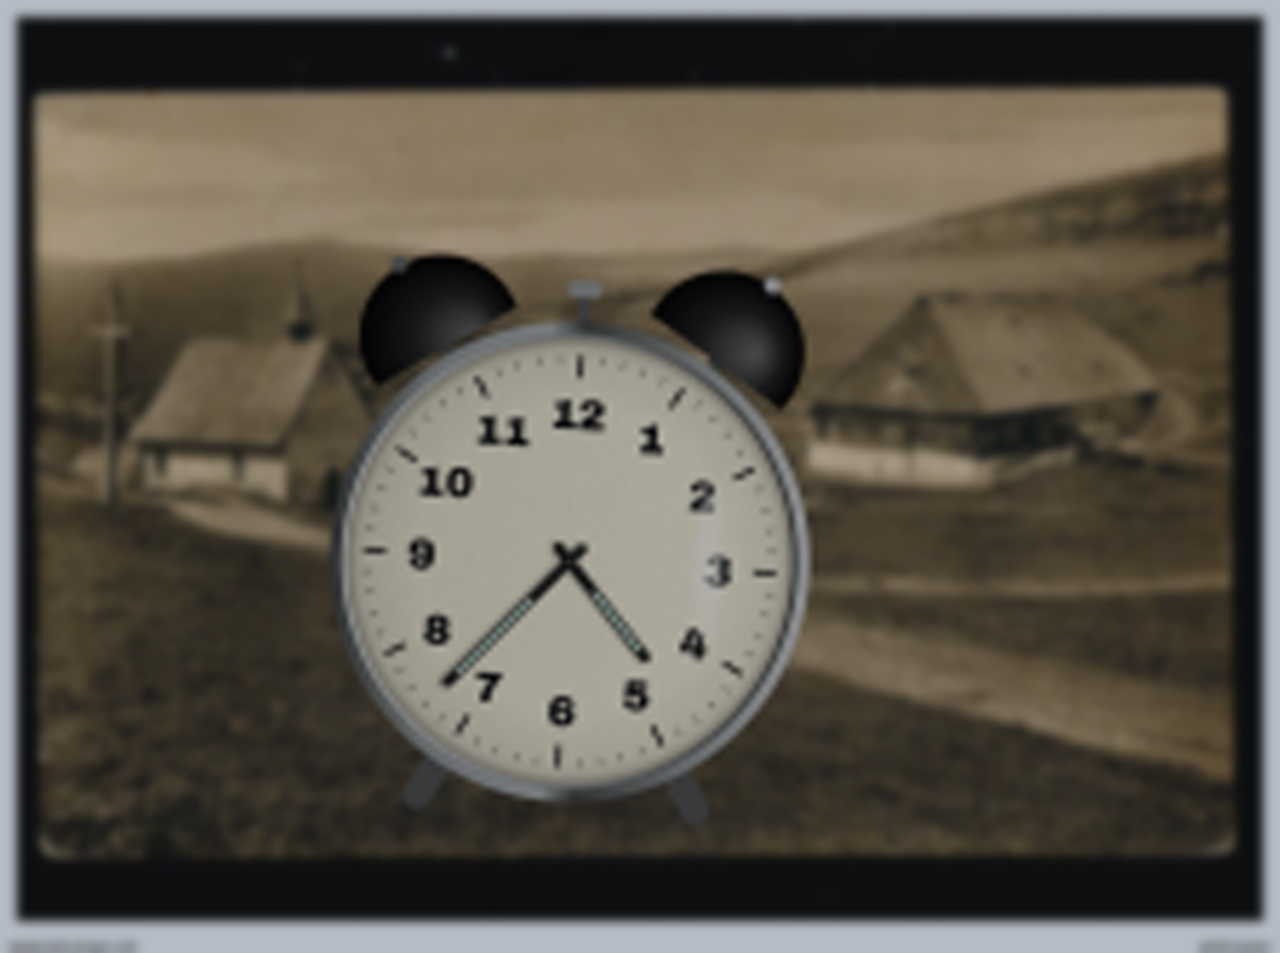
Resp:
h=4 m=37
